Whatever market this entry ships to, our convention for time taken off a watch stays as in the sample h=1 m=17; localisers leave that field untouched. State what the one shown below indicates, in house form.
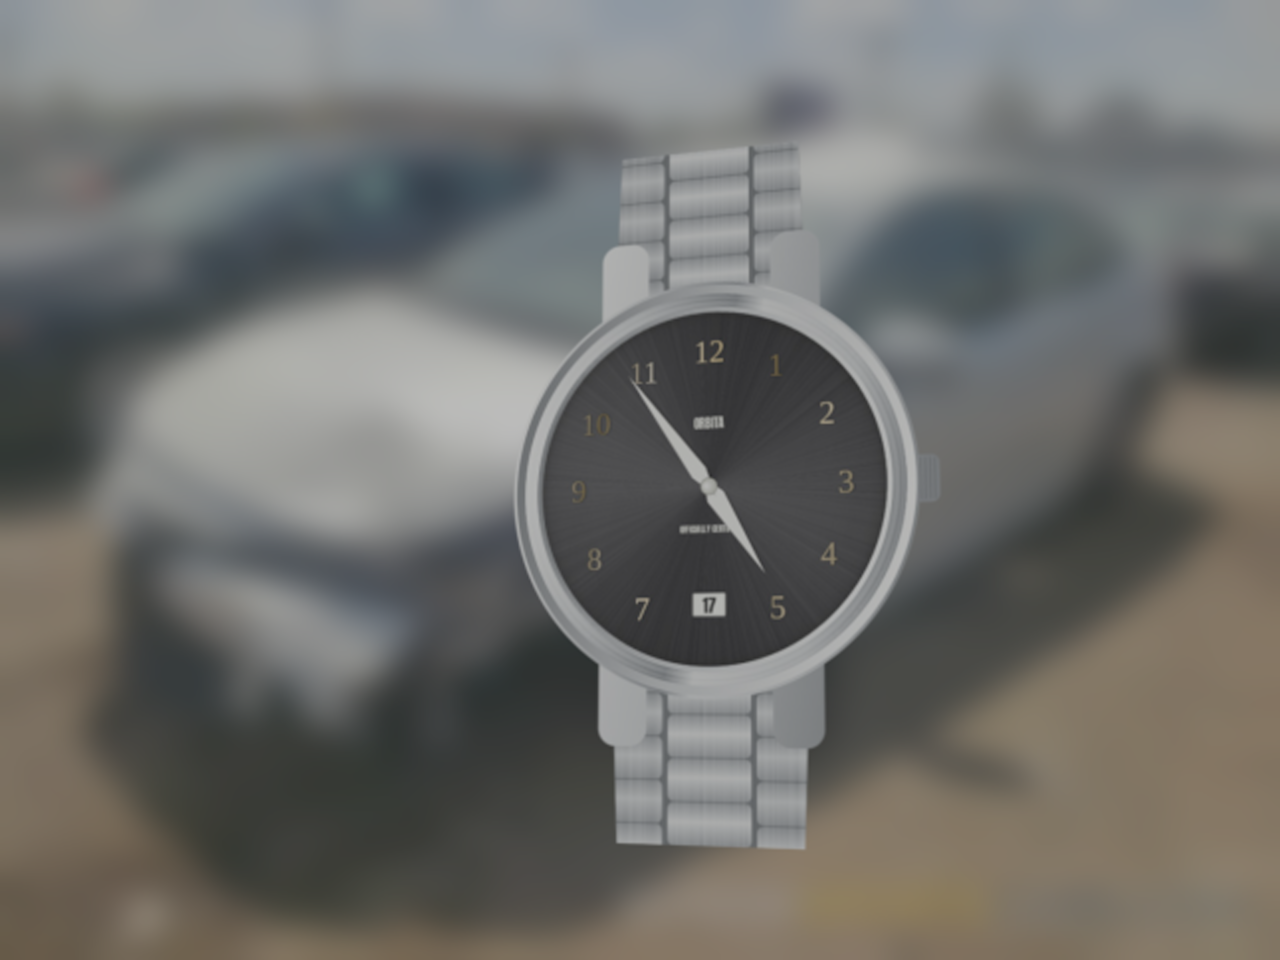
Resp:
h=4 m=54
